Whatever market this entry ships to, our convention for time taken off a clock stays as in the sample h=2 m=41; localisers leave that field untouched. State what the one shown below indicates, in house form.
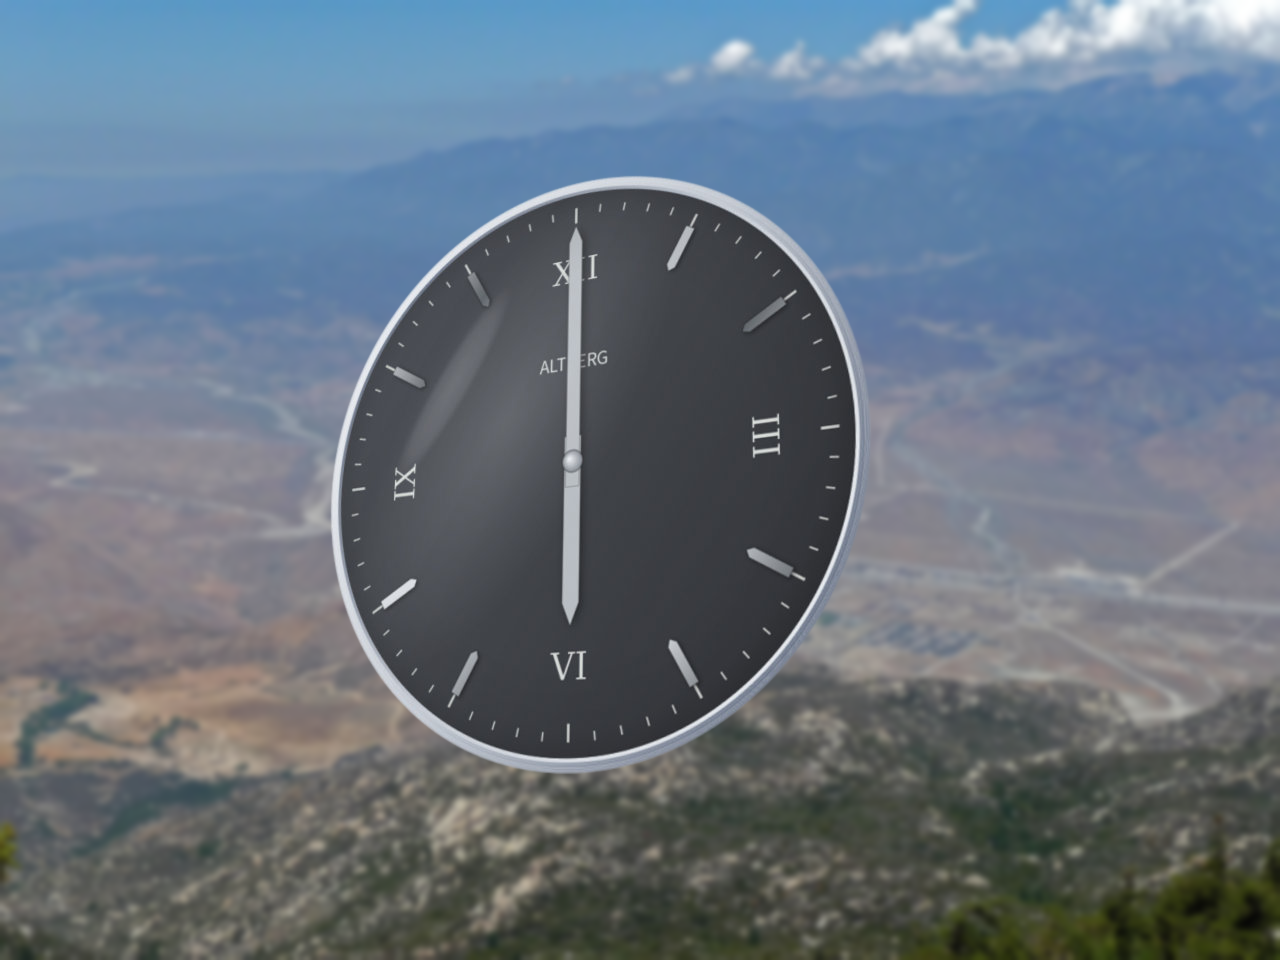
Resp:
h=6 m=0
